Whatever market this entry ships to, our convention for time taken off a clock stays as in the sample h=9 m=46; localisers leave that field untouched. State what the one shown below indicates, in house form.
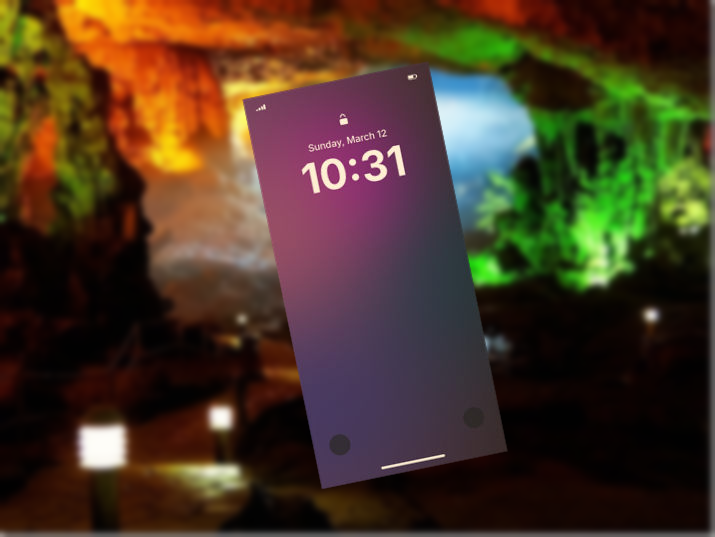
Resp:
h=10 m=31
